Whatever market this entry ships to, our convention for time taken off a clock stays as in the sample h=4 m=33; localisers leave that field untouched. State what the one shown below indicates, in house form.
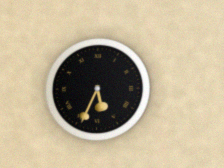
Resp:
h=5 m=34
